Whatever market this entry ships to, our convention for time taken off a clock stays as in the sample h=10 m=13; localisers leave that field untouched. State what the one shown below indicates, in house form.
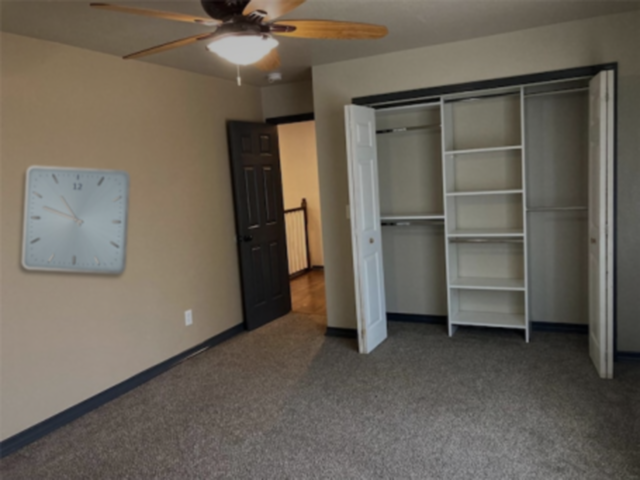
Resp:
h=10 m=48
